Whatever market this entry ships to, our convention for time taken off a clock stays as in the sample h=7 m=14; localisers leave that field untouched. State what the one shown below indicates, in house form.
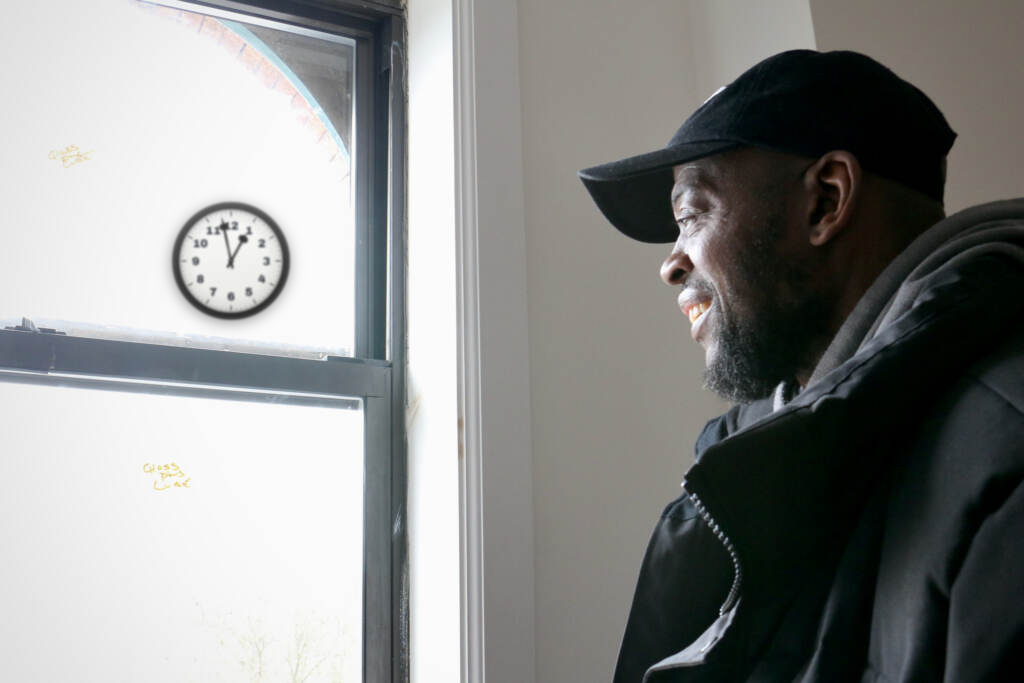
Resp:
h=12 m=58
